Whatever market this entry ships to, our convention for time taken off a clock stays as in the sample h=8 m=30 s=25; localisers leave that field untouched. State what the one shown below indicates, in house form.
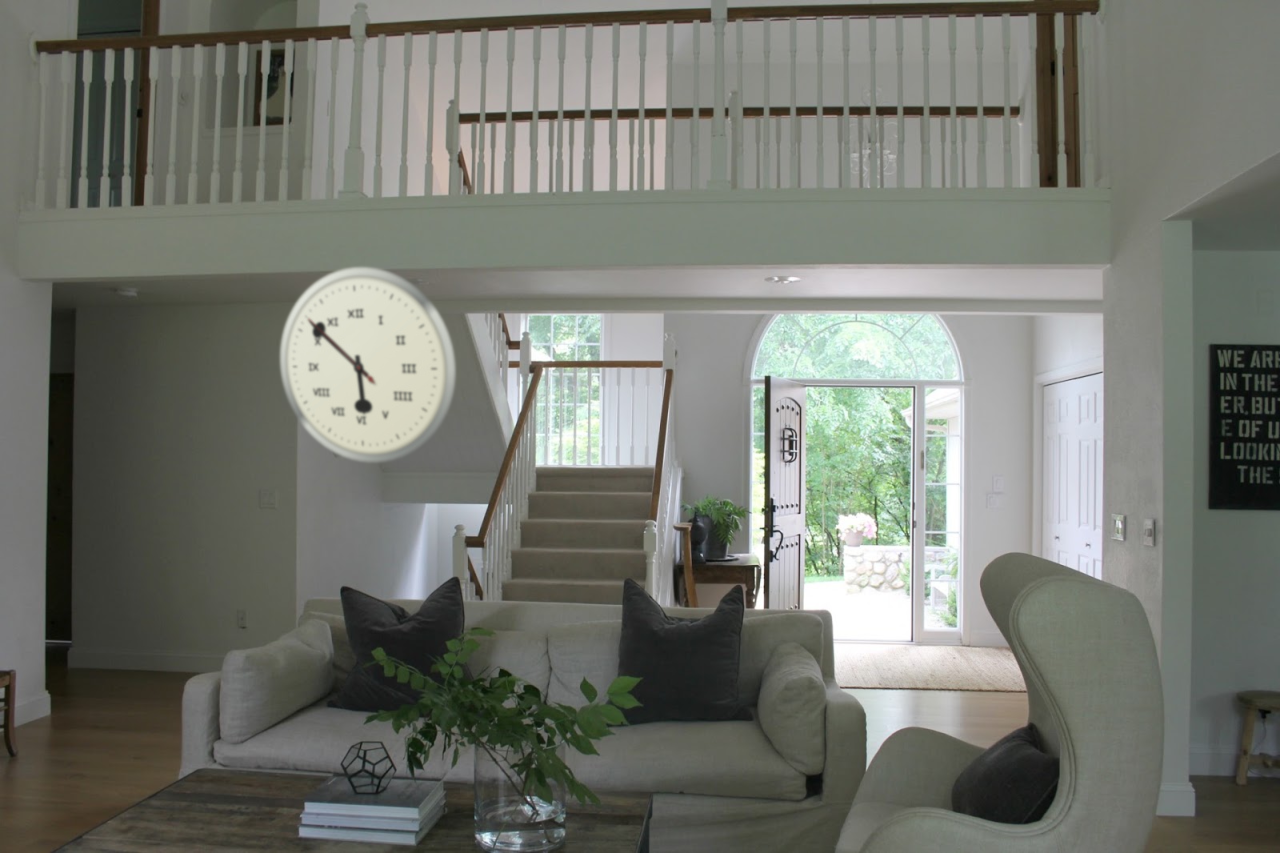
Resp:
h=5 m=51 s=52
